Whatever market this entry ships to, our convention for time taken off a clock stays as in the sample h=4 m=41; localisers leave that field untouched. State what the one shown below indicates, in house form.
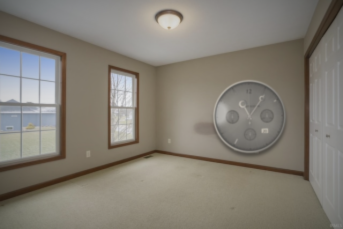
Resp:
h=11 m=6
